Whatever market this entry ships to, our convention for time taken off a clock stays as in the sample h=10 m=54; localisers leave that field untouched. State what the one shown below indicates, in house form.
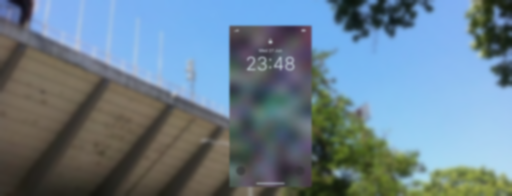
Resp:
h=23 m=48
